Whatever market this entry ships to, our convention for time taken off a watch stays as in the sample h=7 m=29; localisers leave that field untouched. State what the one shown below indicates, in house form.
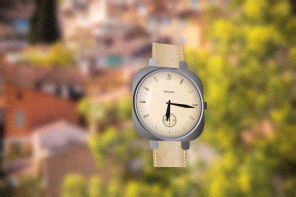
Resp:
h=6 m=16
